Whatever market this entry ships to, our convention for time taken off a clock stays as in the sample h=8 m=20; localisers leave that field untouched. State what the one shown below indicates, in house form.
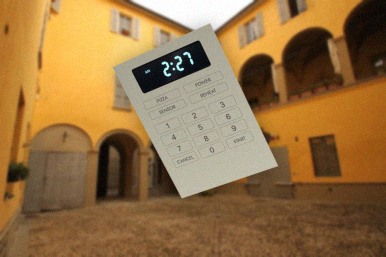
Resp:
h=2 m=27
